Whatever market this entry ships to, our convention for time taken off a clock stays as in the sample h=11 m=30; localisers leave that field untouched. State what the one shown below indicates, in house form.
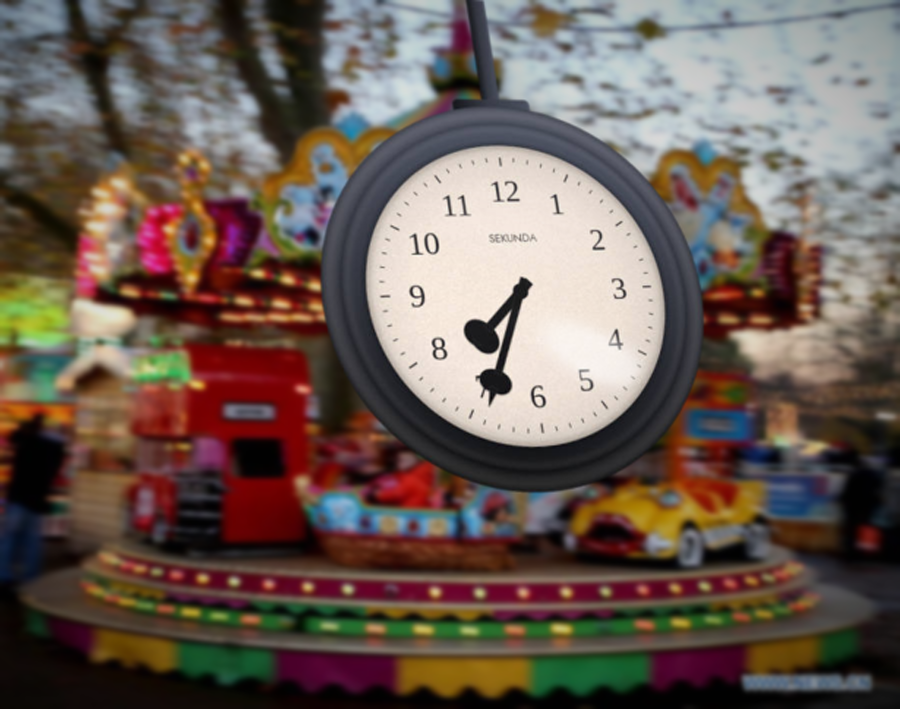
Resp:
h=7 m=34
